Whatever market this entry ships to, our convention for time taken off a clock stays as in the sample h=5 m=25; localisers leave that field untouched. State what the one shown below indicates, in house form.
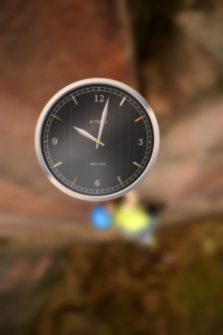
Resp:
h=10 m=2
